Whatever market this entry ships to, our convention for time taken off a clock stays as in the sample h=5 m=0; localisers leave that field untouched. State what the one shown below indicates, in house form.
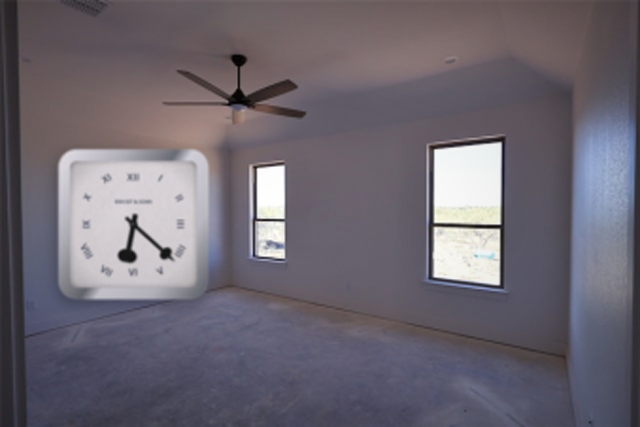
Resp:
h=6 m=22
